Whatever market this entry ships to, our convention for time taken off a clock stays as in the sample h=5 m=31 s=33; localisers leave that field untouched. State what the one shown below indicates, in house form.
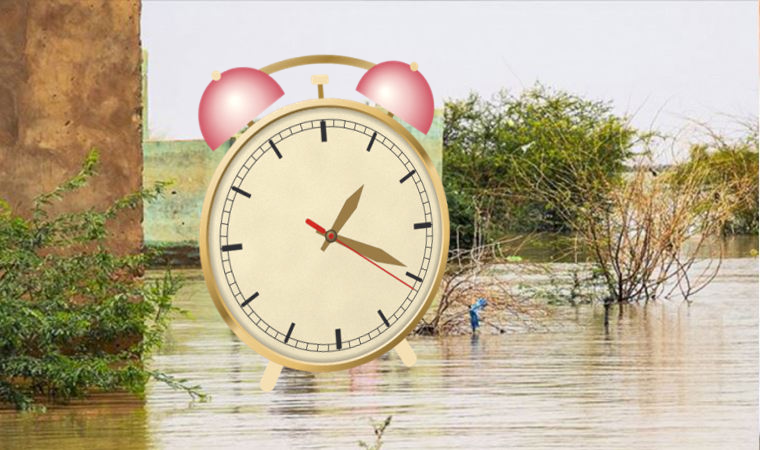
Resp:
h=1 m=19 s=21
